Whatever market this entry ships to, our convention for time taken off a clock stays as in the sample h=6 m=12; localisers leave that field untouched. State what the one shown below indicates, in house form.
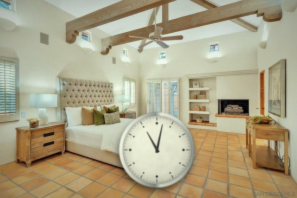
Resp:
h=11 m=2
